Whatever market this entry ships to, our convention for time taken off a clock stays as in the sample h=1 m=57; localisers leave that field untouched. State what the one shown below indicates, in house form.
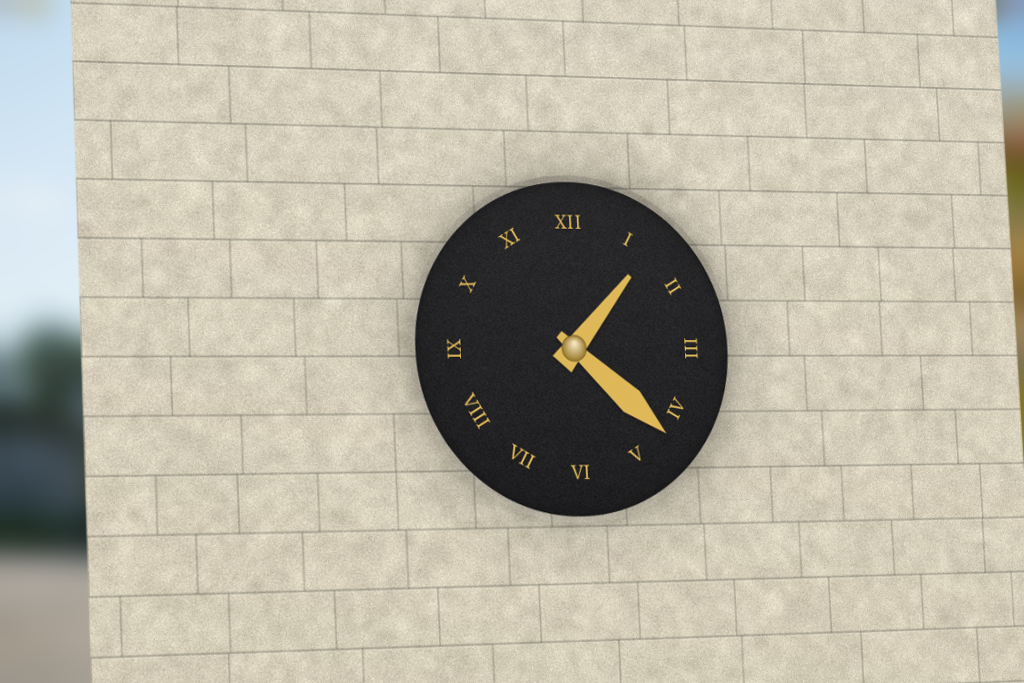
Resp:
h=1 m=22
